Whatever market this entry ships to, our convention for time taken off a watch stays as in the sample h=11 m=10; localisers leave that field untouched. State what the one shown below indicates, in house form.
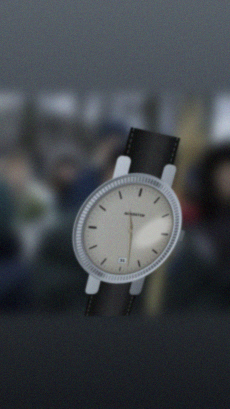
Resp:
h=11 m=28
